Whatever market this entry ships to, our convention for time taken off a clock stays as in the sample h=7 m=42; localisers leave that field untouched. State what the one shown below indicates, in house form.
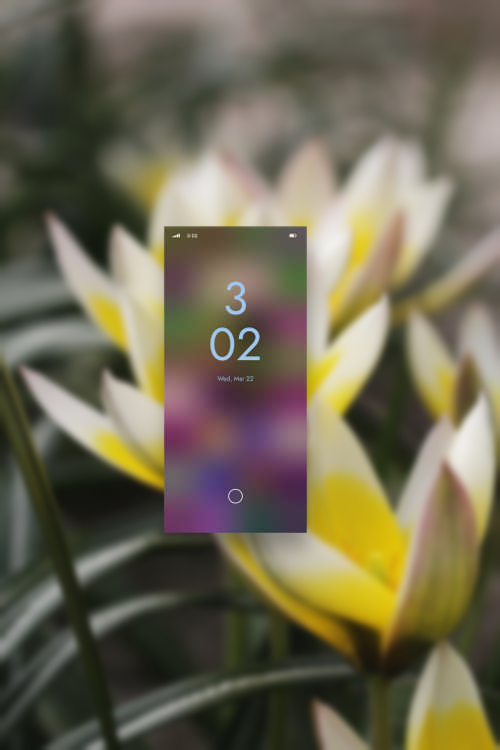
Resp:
h=3 m=2
